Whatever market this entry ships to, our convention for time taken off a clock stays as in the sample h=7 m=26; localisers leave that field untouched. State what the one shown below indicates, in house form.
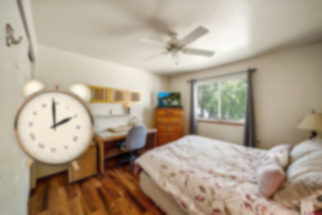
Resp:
h=1 m=59
